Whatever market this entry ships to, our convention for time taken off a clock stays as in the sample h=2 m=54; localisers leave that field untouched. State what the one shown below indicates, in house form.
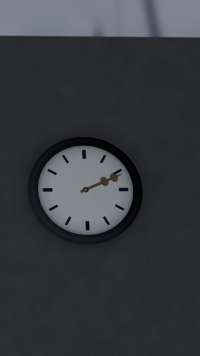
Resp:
h=2 m=11
